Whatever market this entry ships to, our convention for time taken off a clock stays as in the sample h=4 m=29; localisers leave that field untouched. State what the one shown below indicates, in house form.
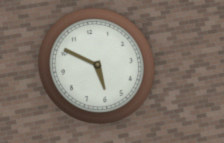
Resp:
h=5 m=51
